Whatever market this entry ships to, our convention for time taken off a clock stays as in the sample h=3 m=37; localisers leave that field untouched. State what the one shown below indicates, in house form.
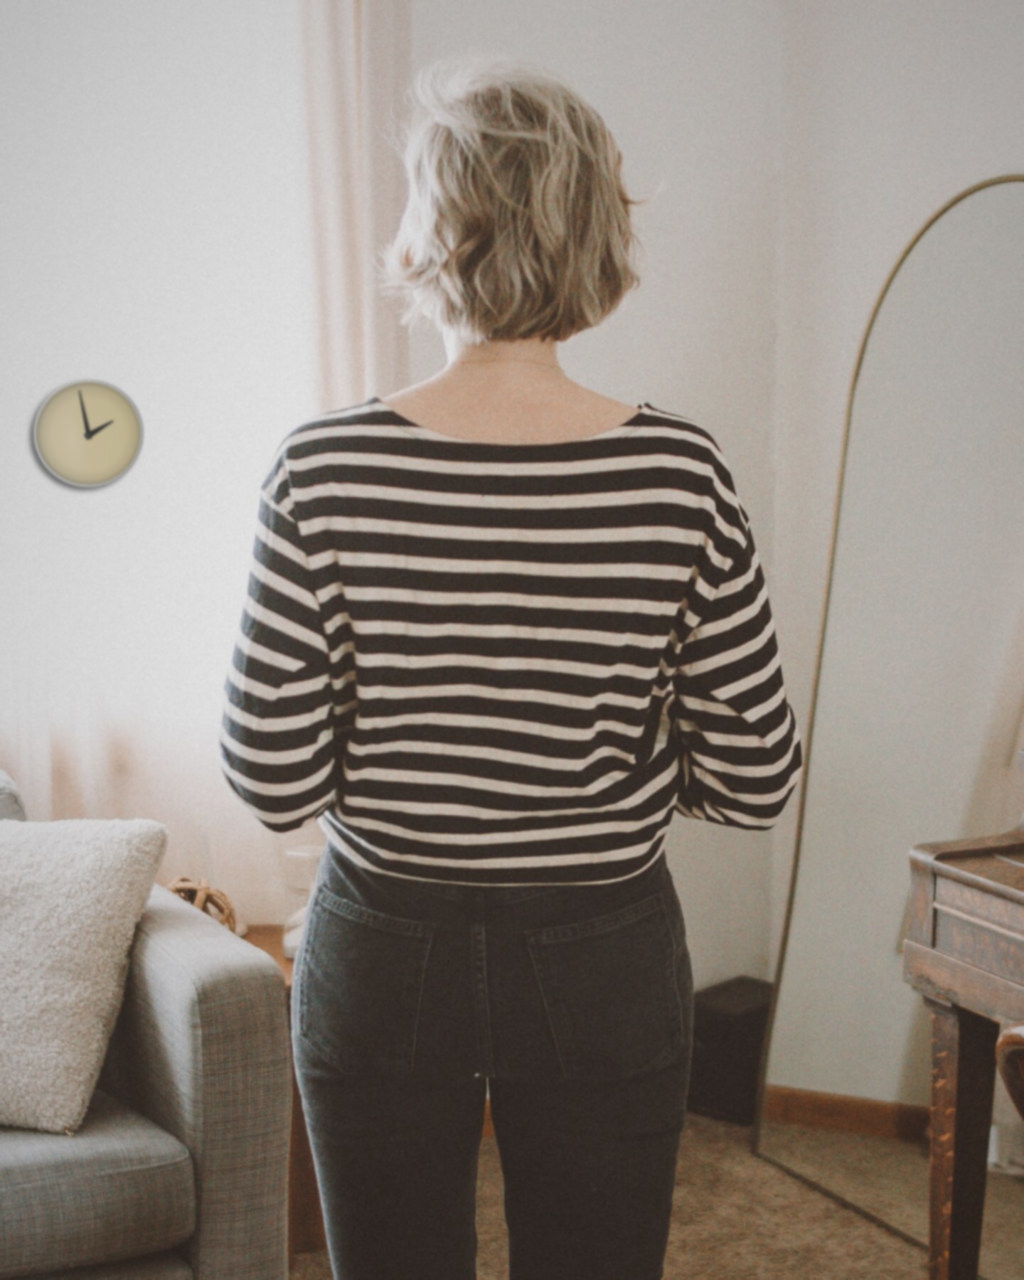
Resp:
h=1 m=58
